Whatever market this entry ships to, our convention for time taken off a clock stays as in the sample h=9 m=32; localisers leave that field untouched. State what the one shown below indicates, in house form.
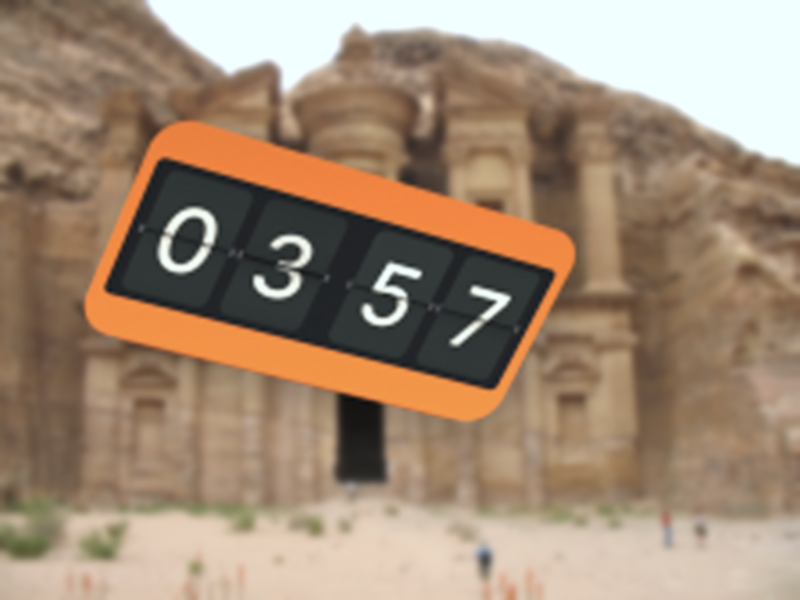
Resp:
h=3 m=57
